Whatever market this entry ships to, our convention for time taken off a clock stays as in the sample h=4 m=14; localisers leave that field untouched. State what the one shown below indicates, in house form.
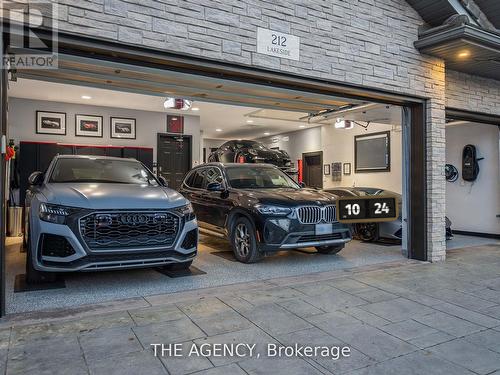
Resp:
h=10 m=24
